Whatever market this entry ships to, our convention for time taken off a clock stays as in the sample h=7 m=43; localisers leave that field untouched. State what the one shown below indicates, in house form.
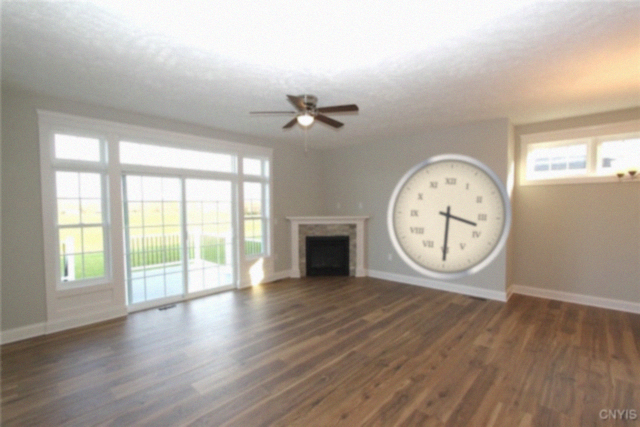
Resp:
h=3 m=30
